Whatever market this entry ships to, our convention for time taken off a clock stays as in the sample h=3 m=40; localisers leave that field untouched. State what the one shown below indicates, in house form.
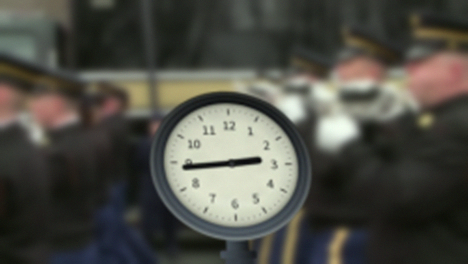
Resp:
h=2 m=44
